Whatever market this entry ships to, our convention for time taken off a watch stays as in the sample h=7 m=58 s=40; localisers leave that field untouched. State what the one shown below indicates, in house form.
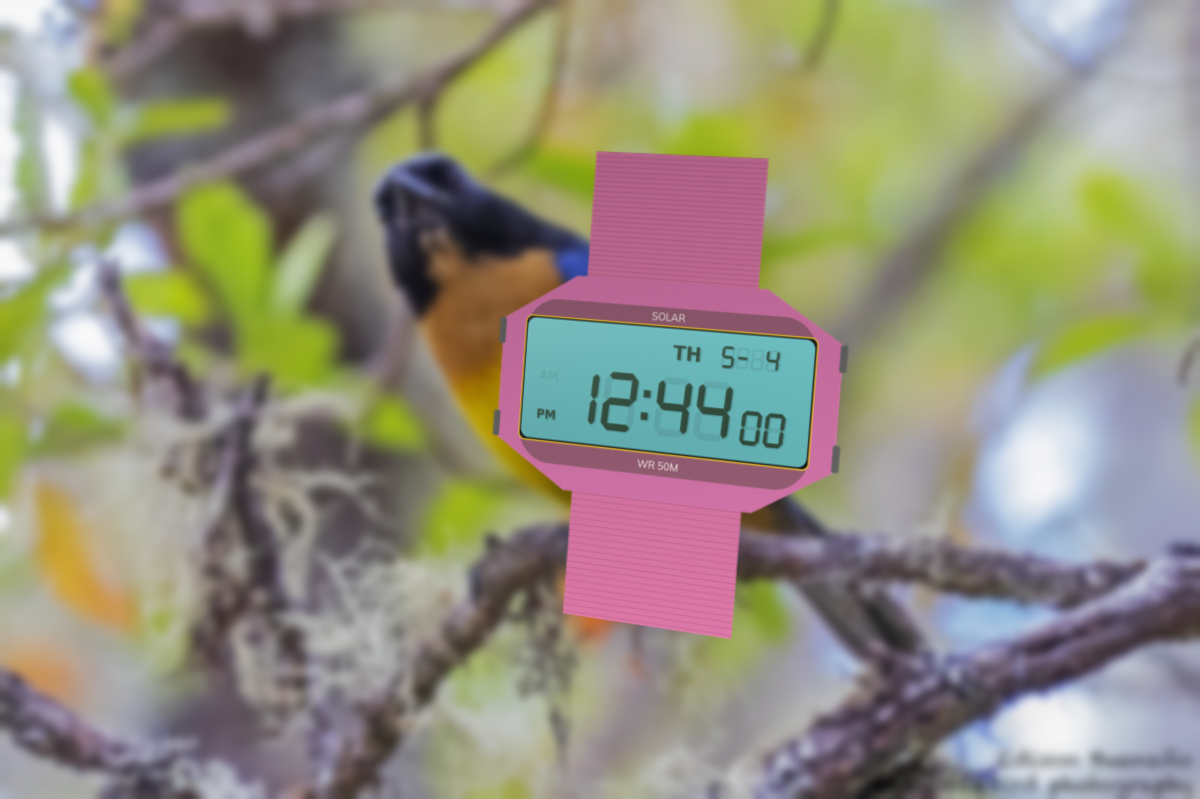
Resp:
h=12 m=44 s=0
